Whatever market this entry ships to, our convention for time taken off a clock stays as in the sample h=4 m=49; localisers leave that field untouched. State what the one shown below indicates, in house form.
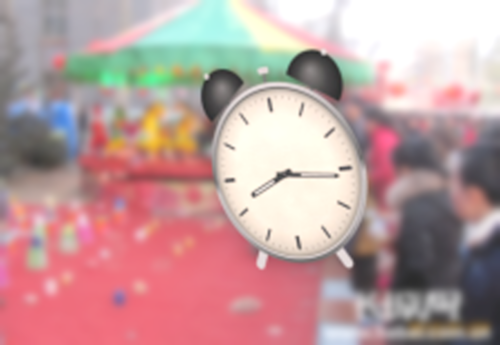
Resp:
h=8 m=16
